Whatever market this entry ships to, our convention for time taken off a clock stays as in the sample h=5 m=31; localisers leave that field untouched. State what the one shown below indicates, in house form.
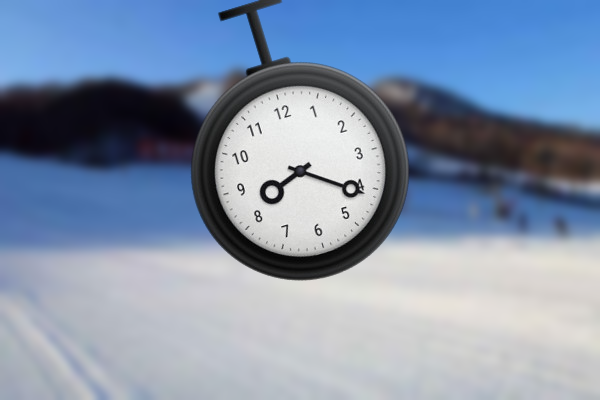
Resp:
h=8 m=21
